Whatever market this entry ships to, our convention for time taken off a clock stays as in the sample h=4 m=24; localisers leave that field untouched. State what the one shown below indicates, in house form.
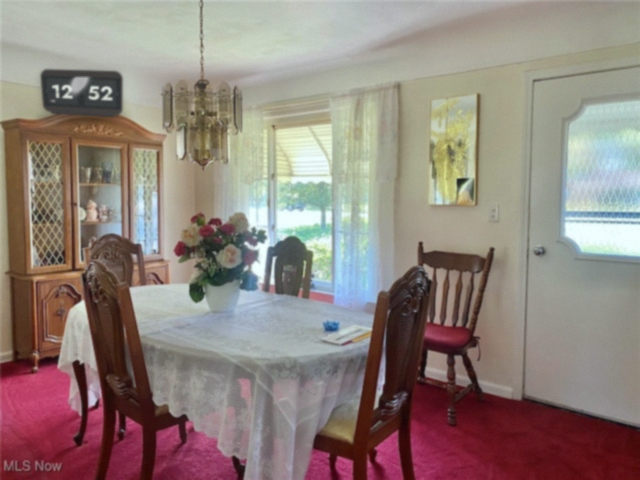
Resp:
h=12 m=52
